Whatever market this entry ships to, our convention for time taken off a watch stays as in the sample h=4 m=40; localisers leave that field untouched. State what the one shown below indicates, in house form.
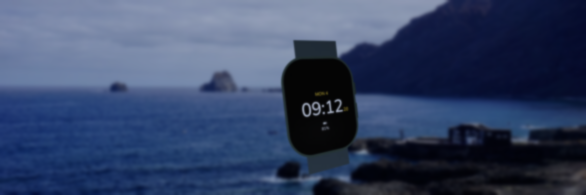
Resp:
h=9 m=12
